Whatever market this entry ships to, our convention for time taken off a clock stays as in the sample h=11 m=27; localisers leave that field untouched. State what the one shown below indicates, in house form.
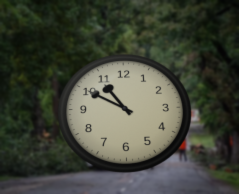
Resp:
h=10 m=50
